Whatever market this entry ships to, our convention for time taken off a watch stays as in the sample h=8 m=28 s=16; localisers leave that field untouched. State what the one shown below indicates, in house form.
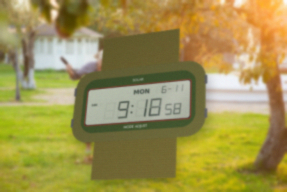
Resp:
h=9 m=18 s=58
